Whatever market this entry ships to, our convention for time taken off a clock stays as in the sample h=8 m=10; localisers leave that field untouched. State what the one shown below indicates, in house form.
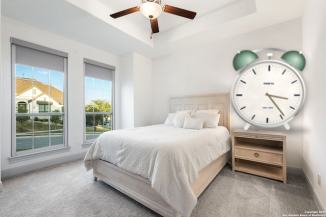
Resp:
h=3 m=24
